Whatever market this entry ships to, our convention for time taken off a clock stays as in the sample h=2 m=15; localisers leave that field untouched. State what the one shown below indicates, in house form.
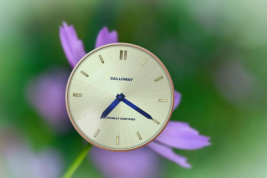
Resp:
h=7 m=20
